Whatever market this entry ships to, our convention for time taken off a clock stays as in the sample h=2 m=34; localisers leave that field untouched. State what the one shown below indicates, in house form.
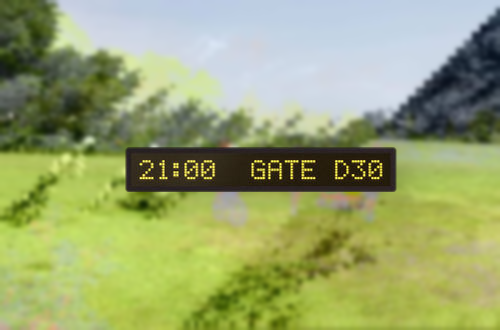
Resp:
h=21 m=0
